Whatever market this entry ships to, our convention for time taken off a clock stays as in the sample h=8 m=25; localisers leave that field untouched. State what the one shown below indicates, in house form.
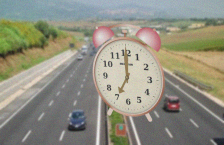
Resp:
h=7 m=0
